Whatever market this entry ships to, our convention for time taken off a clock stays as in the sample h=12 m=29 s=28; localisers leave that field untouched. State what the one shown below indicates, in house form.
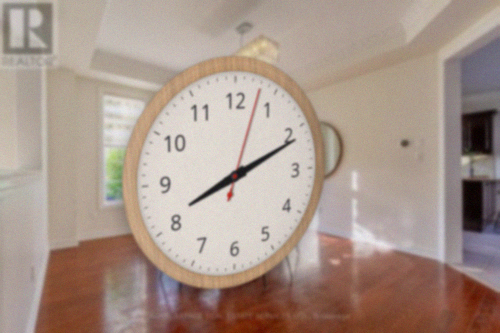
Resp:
h=8 m=11 s=3
